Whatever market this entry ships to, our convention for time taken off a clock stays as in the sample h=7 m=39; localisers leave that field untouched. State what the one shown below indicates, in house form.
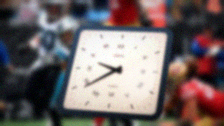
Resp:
h=9 m=39
